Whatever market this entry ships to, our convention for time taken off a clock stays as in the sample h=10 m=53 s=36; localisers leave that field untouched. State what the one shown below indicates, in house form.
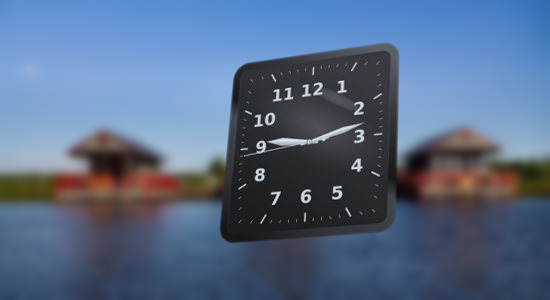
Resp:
h=9 m=12 s=44
